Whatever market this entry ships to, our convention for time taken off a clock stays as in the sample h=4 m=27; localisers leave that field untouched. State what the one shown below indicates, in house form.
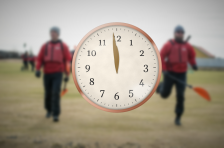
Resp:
h=11 m=59
